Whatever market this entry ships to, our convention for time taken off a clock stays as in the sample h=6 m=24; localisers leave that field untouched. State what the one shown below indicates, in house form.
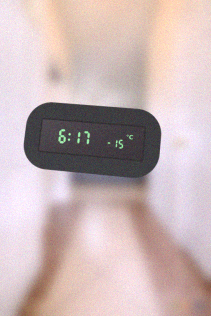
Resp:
h=6 m=17
